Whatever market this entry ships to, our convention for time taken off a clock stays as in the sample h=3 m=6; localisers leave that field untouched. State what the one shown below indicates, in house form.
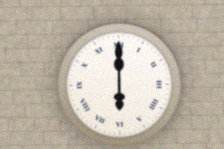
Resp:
h=6 m=0
